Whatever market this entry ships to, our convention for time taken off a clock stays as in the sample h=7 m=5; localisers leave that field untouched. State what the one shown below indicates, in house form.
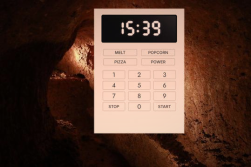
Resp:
h=15 m=39
